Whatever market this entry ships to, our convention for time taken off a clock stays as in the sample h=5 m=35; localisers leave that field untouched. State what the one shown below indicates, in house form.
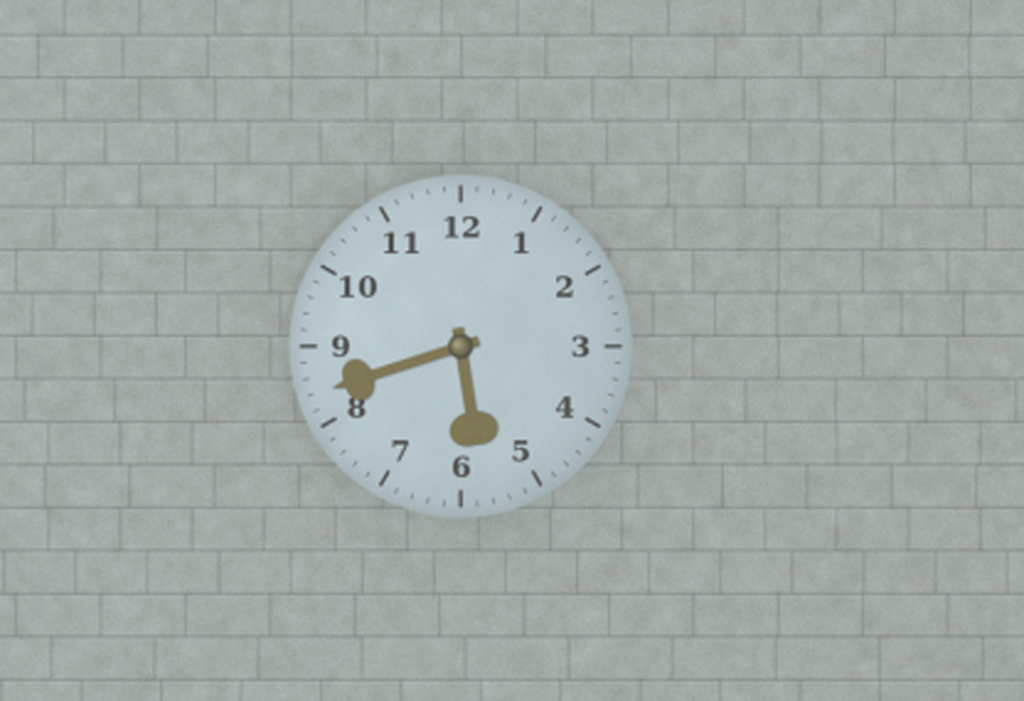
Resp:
h=5 m=42
